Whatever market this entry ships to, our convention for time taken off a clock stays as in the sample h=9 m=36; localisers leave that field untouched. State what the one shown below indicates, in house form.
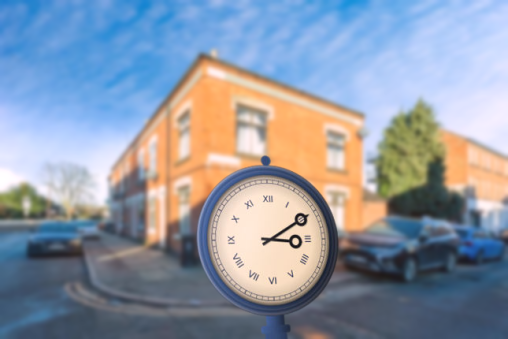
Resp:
h=3 m=10
